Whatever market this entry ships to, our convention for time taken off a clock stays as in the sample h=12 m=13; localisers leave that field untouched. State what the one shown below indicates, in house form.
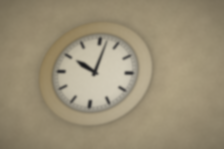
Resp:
h=10 m=2
